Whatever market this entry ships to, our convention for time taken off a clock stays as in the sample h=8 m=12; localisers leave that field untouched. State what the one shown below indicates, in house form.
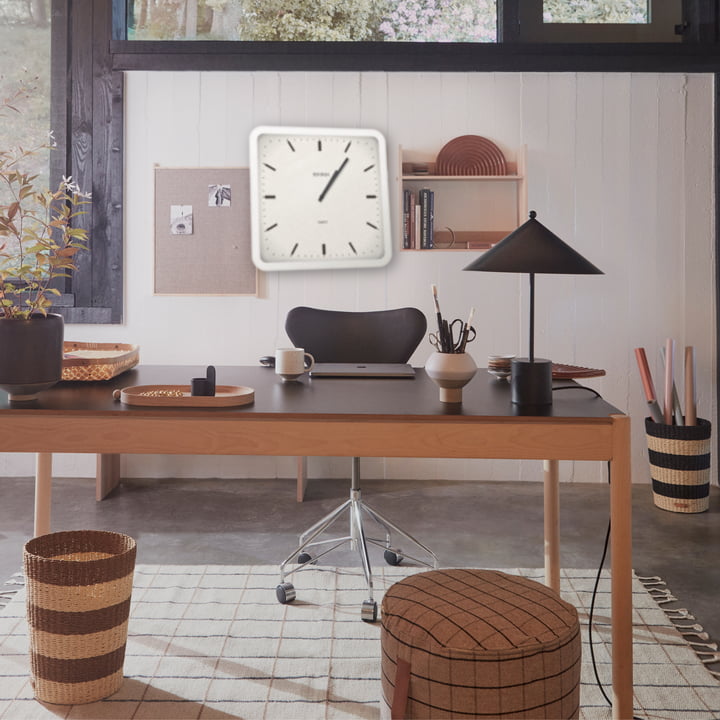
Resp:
h=1 m=6
